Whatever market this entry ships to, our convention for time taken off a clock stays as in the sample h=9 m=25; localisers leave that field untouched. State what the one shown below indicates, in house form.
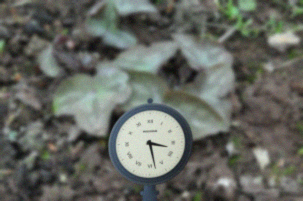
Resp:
h=3 m=28
